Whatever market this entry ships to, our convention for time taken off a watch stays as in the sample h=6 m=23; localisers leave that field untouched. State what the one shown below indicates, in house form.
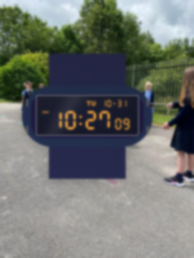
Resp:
h=10 m=27
